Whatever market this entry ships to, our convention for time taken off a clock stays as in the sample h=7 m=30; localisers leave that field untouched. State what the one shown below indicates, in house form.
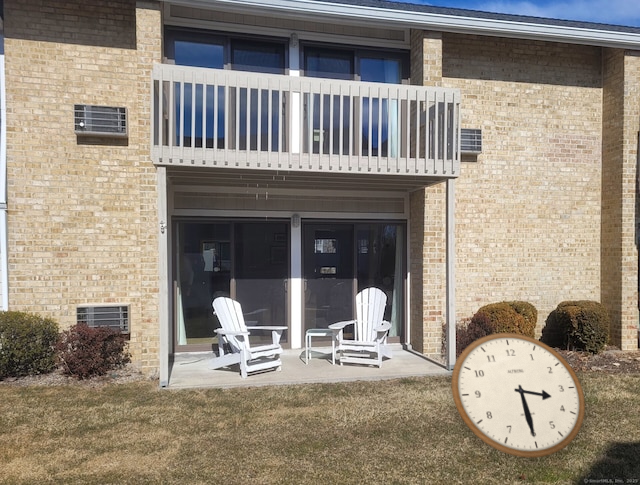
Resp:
h=3 m=30
